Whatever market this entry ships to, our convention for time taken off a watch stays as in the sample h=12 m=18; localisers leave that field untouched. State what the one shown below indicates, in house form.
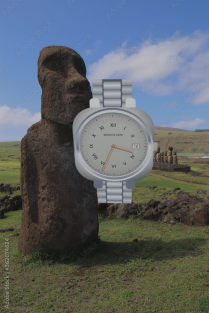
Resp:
h=3 m=34
